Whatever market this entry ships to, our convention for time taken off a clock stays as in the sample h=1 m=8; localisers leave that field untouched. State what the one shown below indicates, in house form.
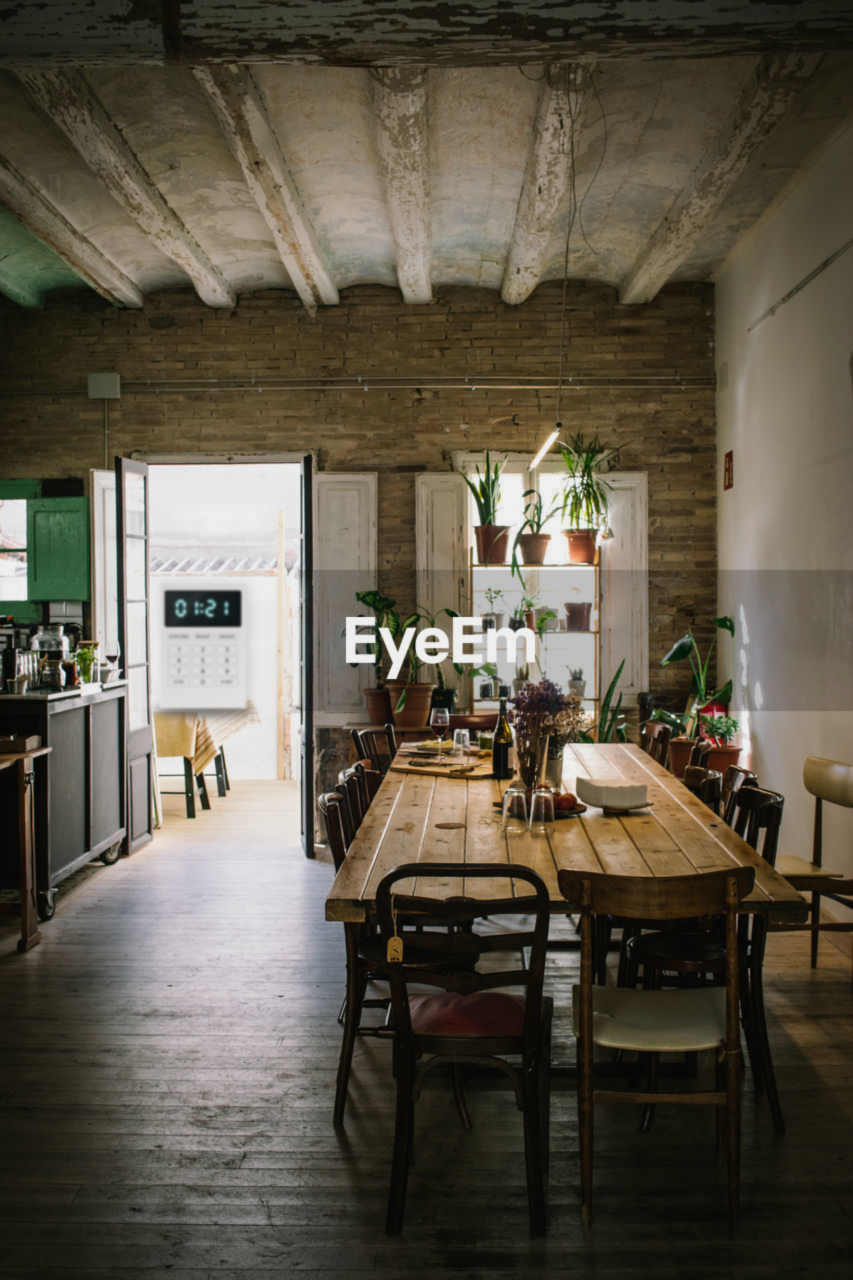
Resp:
h=1 m=21
